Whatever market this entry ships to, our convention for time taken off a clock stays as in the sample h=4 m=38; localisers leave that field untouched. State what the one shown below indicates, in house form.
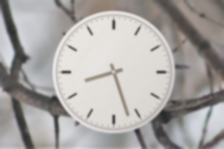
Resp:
h=8 m=27
